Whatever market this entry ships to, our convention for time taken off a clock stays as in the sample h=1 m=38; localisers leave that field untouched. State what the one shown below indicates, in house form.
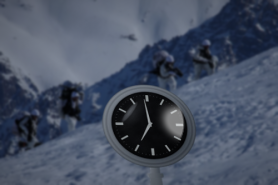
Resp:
h=6 m=59
